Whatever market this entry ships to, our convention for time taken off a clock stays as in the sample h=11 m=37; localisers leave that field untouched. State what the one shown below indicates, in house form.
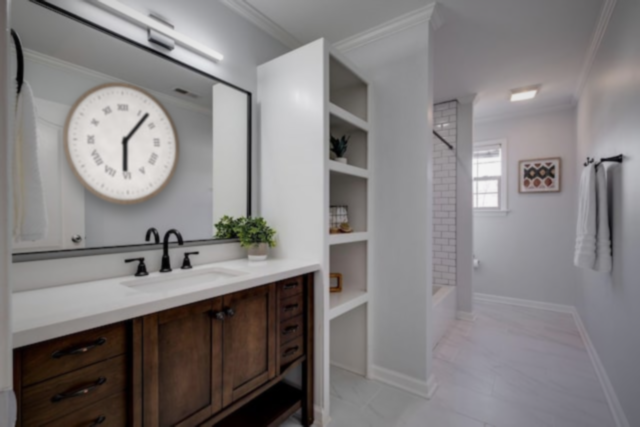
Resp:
h=6 m=7
